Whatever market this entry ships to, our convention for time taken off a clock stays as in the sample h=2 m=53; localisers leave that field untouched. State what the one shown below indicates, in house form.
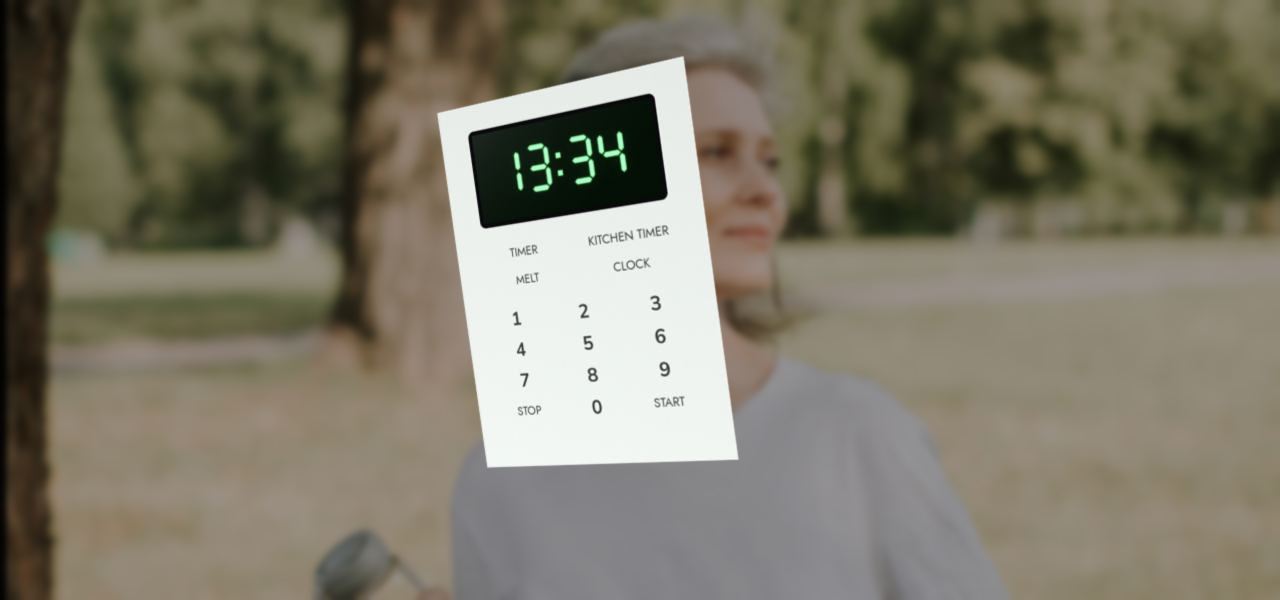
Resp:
h=13 m=34
